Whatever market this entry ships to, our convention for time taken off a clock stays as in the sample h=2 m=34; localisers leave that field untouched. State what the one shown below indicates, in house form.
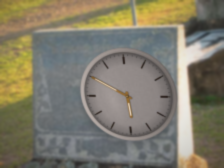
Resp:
h=5 m=50
